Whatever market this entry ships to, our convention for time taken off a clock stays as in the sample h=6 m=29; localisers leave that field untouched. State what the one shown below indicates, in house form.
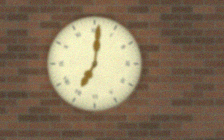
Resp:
h=7 m=1
